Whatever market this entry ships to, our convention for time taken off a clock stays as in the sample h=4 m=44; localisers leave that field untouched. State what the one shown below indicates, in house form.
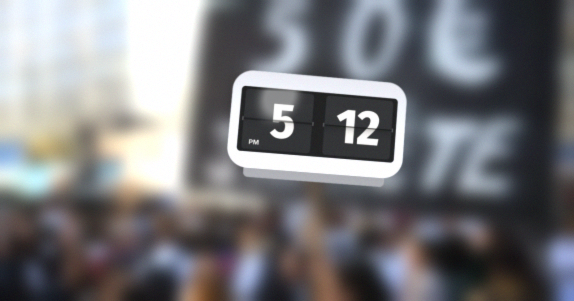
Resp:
h=5 m=12
